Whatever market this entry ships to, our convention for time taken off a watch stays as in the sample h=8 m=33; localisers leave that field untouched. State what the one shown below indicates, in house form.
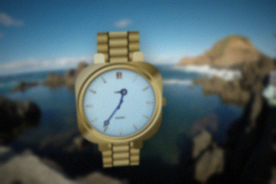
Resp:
h=12 m=36
